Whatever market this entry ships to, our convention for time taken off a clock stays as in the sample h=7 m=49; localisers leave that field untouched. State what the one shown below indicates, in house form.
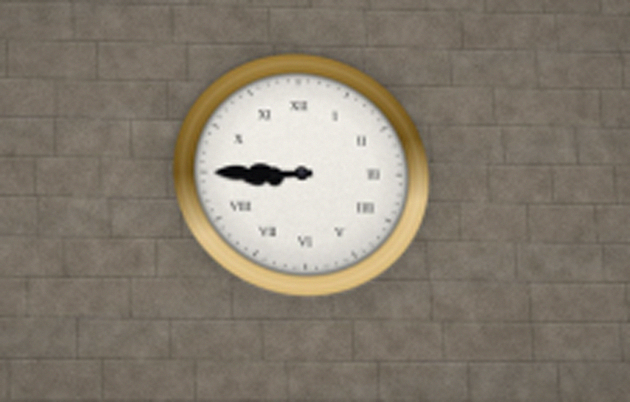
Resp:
h=8 m=45
